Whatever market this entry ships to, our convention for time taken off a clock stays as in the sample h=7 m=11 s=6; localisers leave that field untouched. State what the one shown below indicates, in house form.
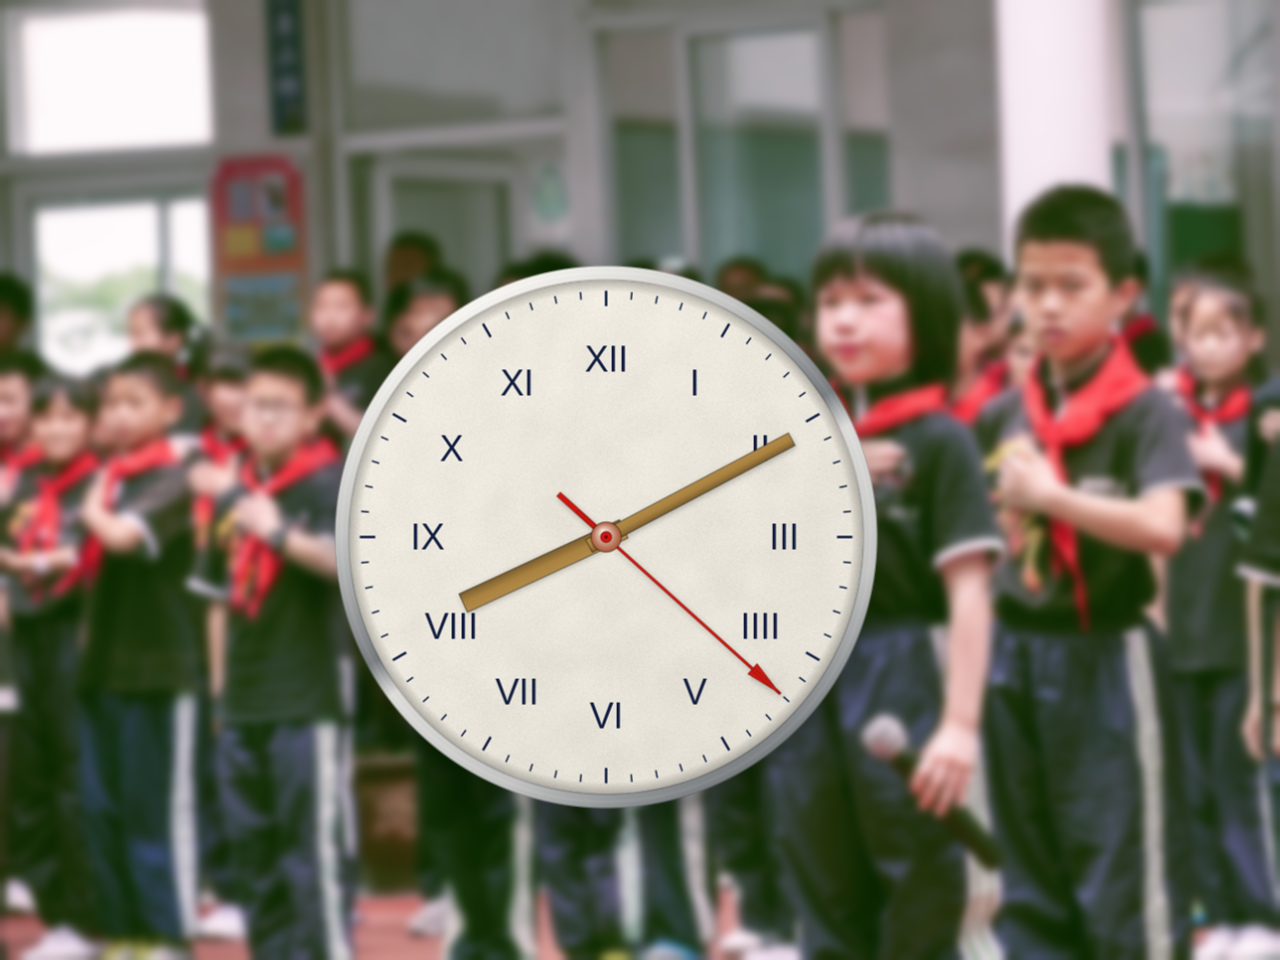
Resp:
h=8 m=10 s=22
